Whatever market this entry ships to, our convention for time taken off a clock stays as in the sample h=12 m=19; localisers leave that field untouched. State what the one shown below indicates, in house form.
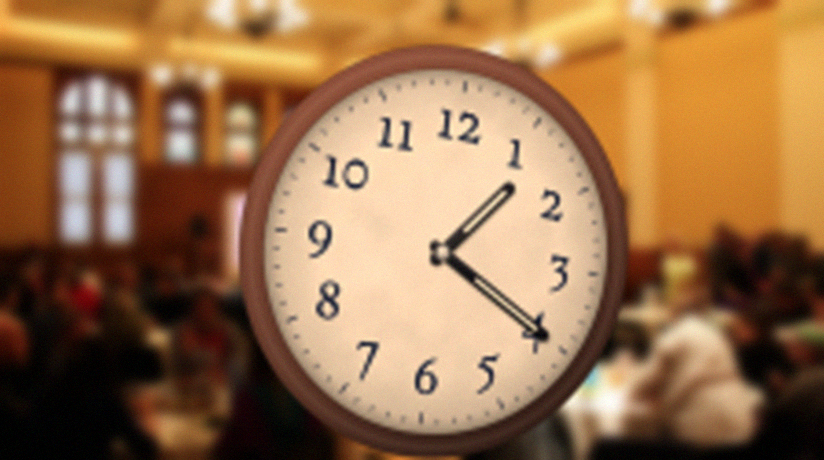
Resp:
h=1 m=20
